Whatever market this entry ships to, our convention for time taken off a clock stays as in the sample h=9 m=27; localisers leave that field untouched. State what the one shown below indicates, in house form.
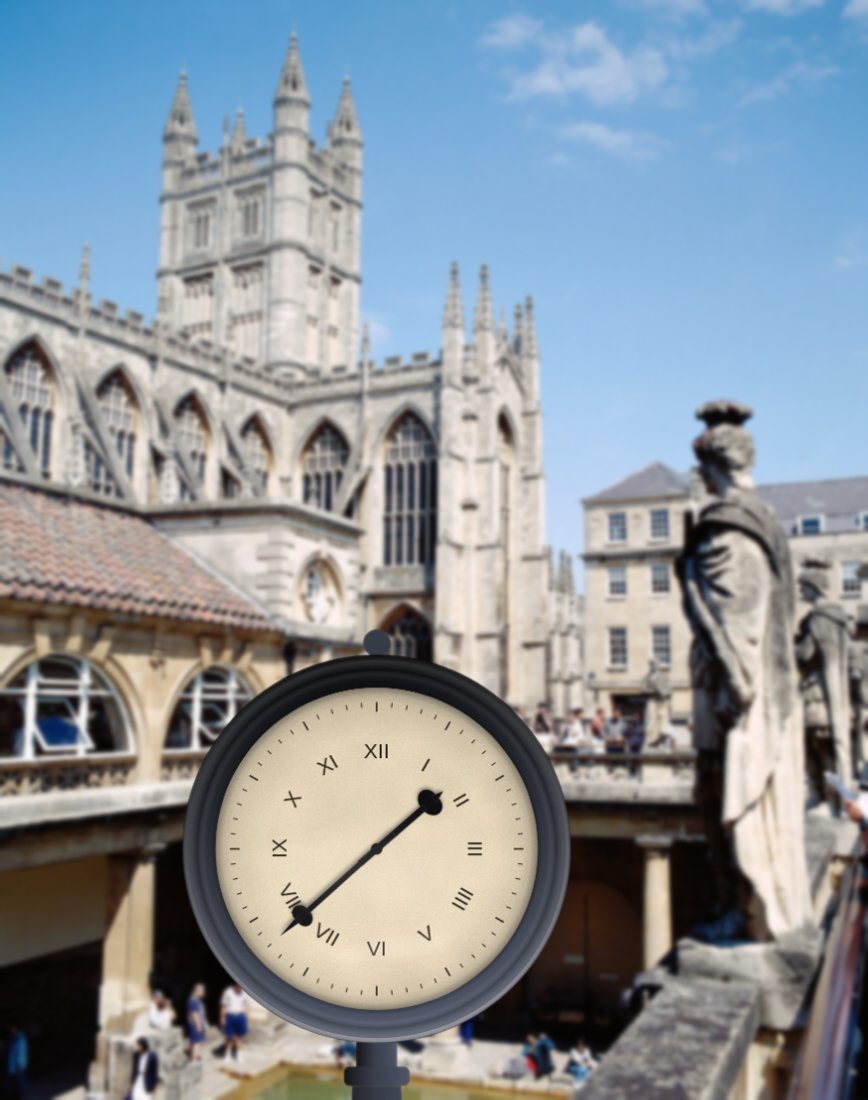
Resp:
h=1 m=38
